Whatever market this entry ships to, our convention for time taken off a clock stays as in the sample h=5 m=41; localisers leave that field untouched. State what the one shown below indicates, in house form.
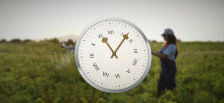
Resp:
h=11 m=7
